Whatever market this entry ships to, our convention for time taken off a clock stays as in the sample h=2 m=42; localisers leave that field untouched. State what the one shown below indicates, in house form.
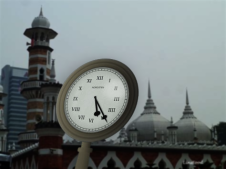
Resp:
h=5 m=24
